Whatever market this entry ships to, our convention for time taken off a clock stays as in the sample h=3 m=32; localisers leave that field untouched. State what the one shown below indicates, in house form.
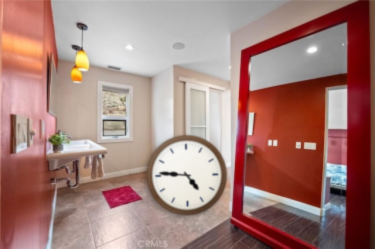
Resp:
h=4 m=46
